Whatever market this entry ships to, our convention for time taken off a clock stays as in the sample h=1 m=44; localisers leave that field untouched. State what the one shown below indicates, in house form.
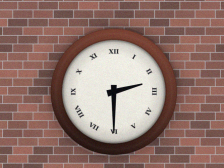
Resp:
h=2 m=30
